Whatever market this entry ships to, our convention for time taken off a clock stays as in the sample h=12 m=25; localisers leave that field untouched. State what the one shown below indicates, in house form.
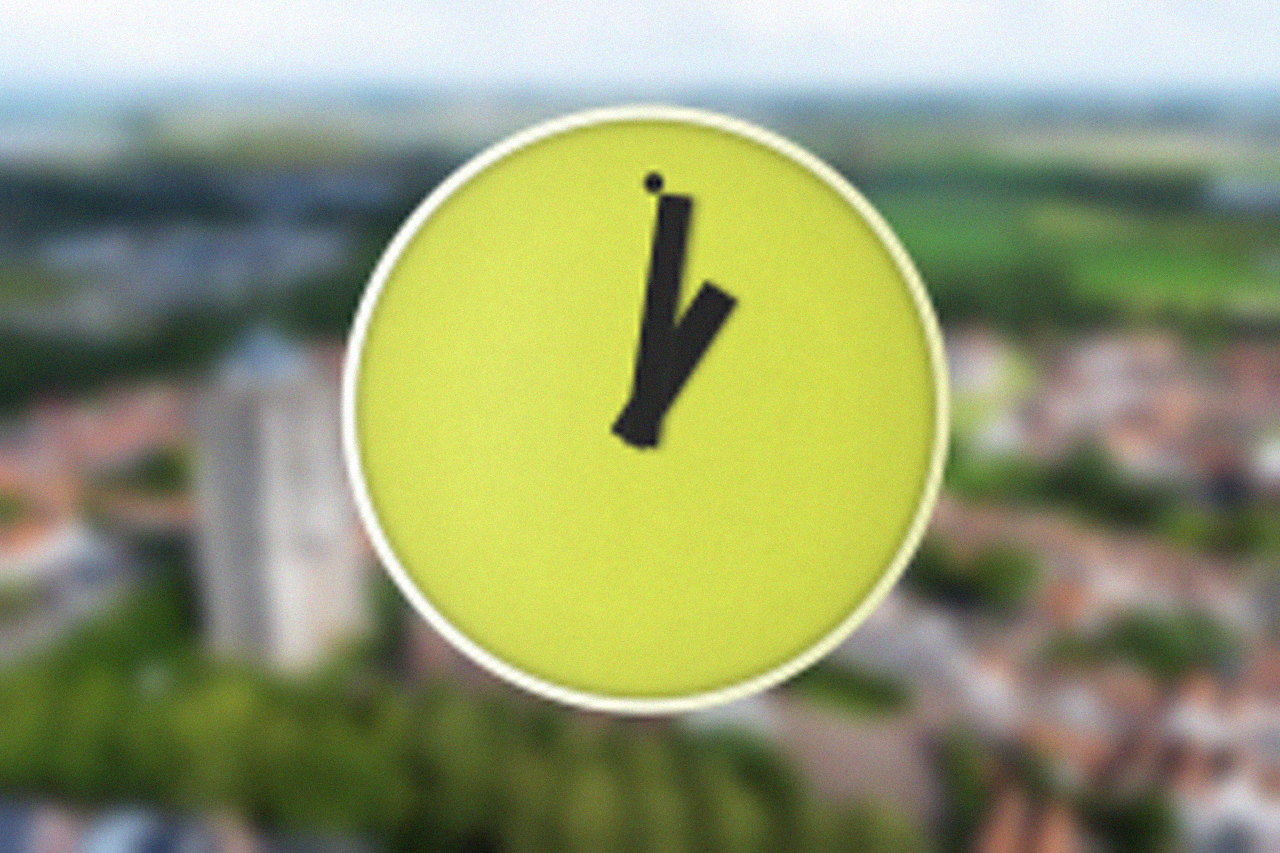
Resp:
h=1 m=1
